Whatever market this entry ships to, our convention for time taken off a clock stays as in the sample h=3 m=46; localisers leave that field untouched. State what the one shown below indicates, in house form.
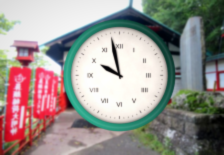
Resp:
h=9 m=58
